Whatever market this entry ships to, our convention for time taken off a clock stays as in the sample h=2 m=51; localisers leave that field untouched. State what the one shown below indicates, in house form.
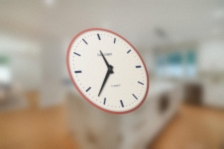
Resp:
h=11 m=37
